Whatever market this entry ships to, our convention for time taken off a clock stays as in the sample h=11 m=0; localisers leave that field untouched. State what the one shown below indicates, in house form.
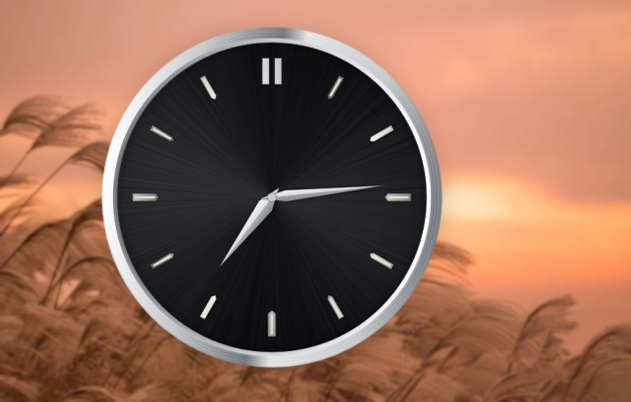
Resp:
h=7 m=14
